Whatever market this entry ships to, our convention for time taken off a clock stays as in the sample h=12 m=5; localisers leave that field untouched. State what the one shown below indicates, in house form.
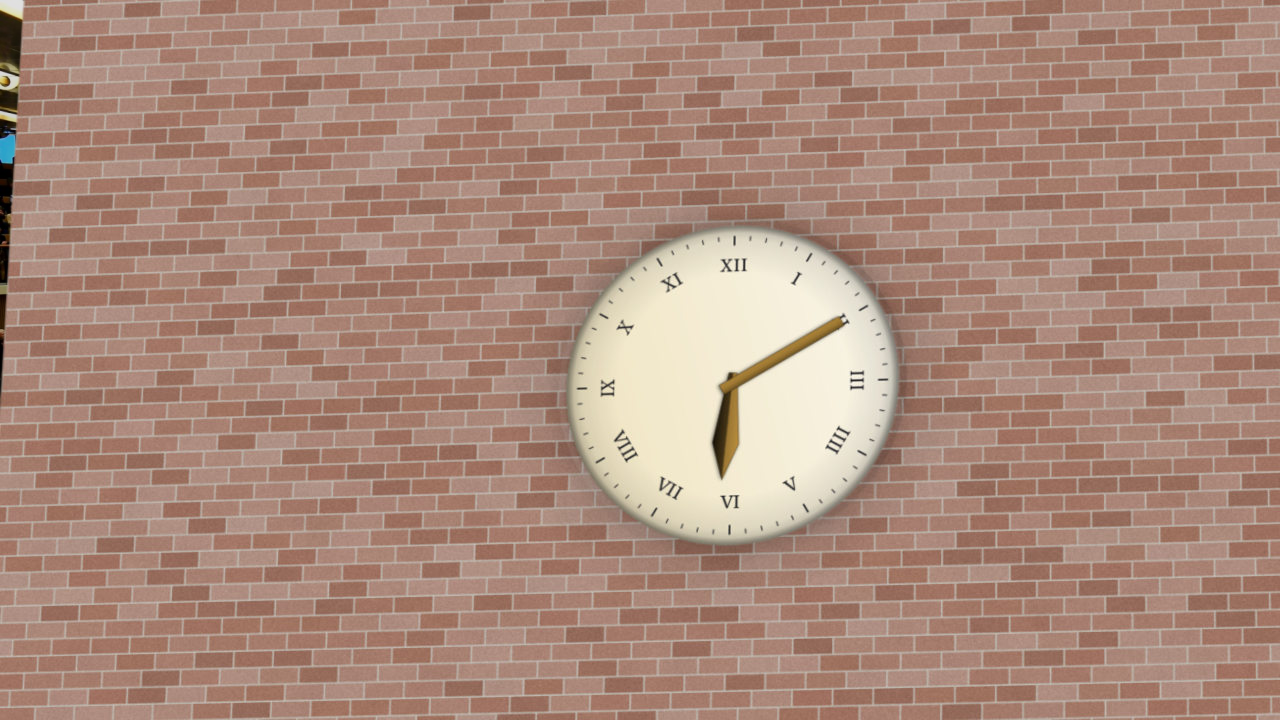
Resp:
h=6 m=10
